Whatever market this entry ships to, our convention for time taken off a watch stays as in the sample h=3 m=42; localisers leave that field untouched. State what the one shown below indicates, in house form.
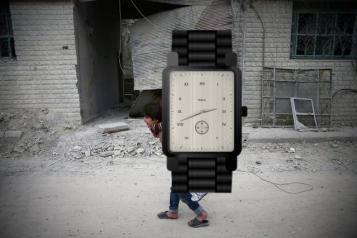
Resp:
h=2 m=41
